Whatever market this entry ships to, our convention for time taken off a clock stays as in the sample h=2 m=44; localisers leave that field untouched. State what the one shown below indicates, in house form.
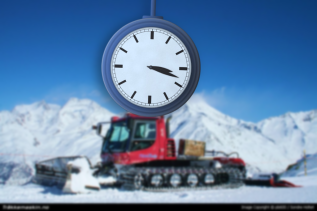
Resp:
h=3 m=18
